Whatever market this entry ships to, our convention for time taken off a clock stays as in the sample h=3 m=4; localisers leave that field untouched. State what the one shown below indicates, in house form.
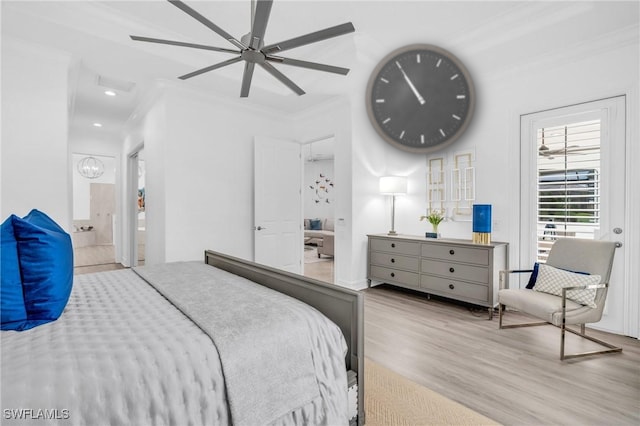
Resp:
h=10 m=55
